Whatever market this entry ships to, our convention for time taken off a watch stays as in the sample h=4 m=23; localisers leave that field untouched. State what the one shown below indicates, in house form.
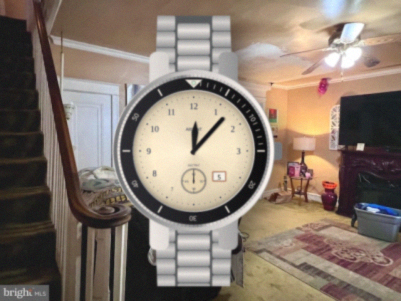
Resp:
h=12 m=7
